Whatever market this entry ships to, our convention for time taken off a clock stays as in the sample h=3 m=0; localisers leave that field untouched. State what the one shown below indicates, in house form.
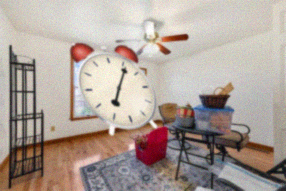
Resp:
h=7 m=6
